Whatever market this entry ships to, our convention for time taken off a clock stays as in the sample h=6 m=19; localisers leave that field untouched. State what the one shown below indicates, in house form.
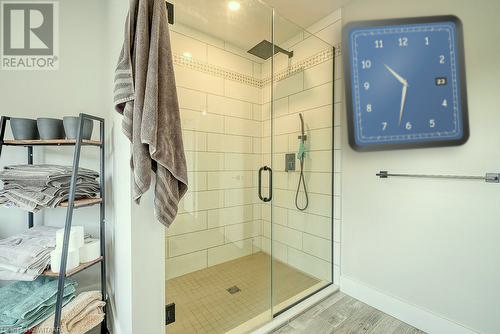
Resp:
h=10 m=32
